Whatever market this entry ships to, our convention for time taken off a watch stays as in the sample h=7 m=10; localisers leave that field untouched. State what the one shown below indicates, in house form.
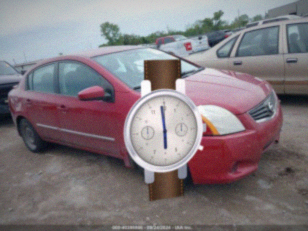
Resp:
h=5 m=59
